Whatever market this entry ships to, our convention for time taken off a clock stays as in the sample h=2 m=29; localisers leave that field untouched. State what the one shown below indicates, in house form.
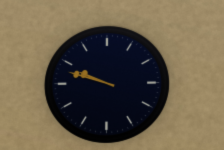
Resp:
h=9 m=48
